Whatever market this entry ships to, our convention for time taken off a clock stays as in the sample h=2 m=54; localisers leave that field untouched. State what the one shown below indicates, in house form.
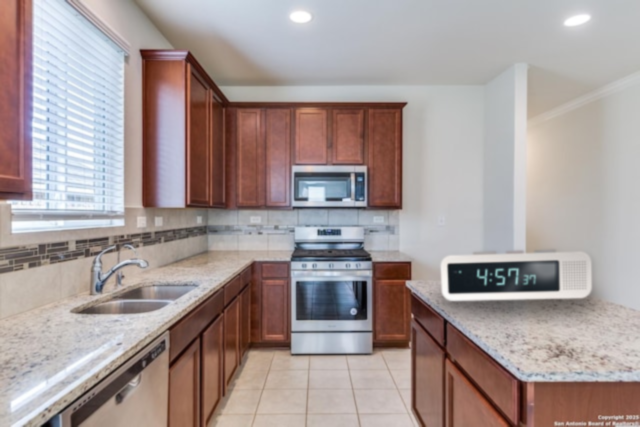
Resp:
h=4 m=57
